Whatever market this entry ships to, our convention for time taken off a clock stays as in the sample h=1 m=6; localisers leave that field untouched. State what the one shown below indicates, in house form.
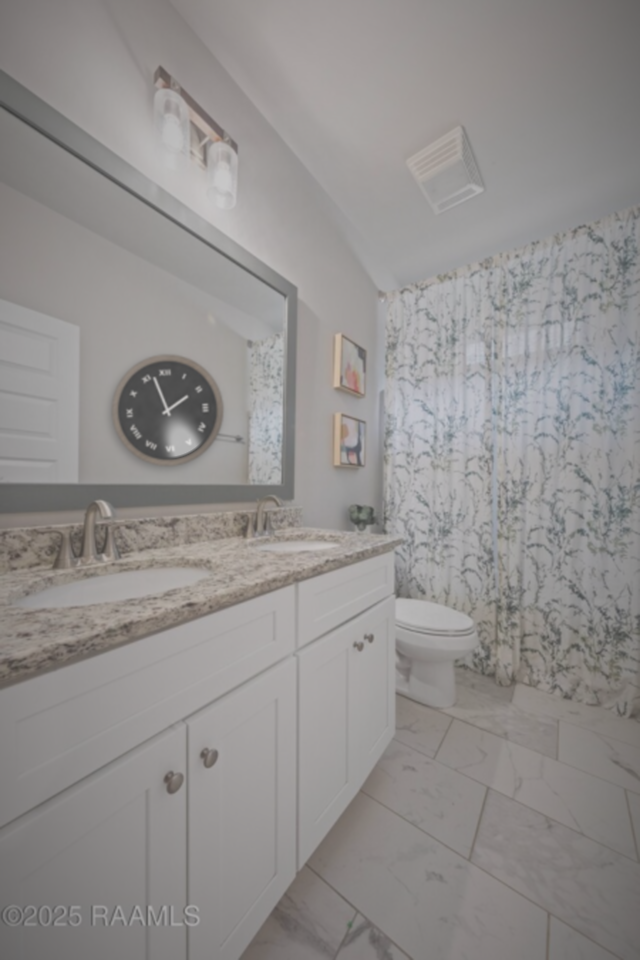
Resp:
h=1 m=57
